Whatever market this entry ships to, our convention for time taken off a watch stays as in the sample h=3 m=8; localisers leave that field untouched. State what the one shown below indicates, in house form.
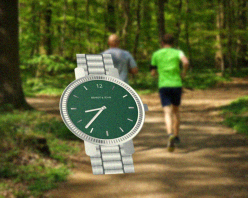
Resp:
h=8 m=37
